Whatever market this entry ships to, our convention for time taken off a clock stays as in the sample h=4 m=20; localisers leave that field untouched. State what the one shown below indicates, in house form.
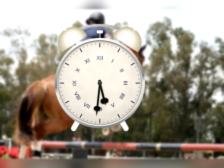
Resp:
h=5 m=31
